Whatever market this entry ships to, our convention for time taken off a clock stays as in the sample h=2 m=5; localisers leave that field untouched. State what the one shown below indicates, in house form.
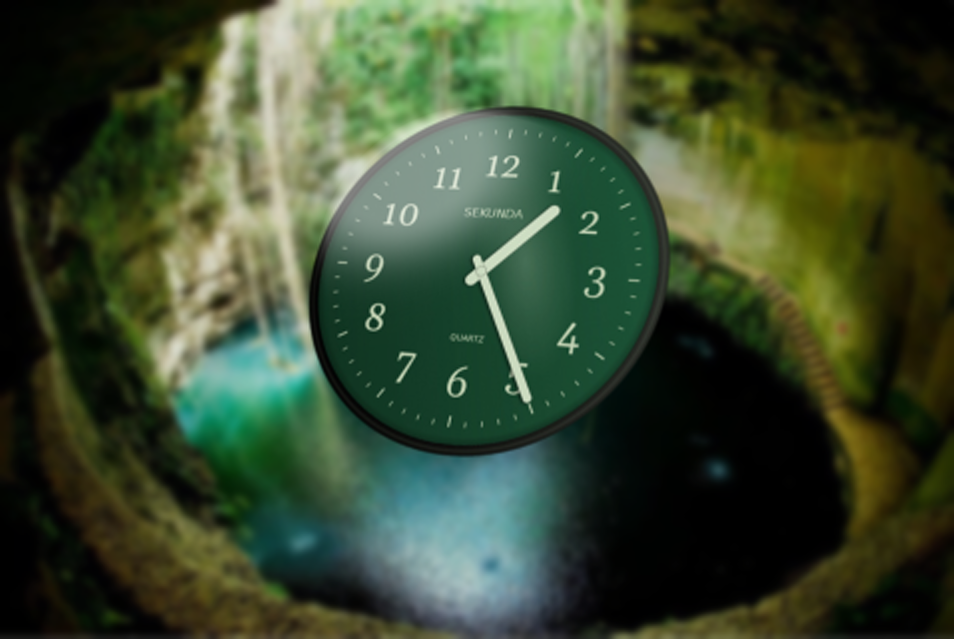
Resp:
h=1 m=25
